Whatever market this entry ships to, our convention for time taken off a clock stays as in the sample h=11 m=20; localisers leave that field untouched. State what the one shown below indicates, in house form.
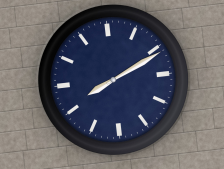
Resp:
h=8 m=11
